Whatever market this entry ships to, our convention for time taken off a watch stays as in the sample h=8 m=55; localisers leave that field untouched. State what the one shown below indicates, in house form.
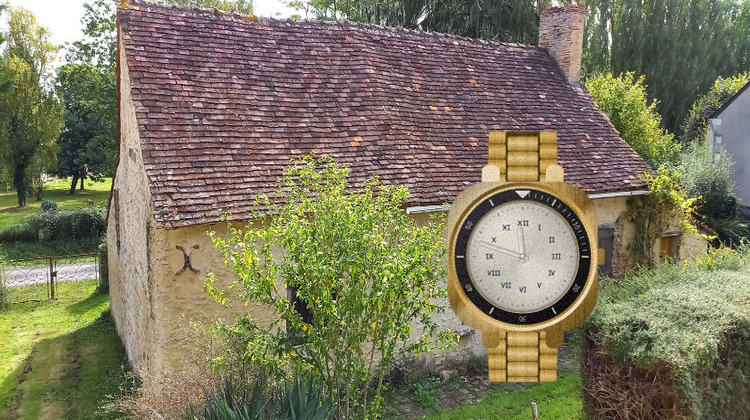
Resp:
h=11 m=48
